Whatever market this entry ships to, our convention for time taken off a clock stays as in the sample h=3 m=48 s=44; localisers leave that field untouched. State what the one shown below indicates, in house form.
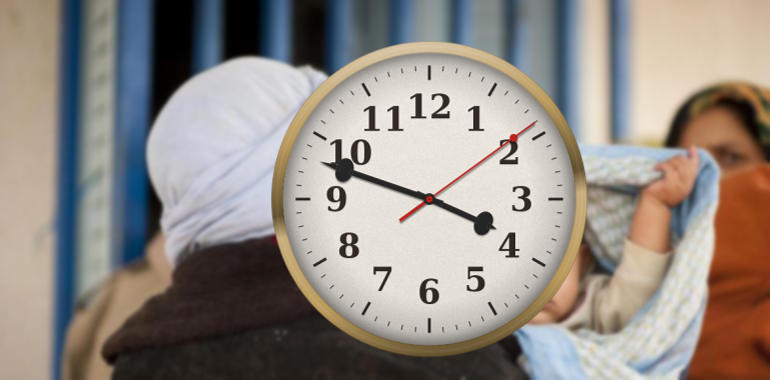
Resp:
h=3 m=48 s=9
